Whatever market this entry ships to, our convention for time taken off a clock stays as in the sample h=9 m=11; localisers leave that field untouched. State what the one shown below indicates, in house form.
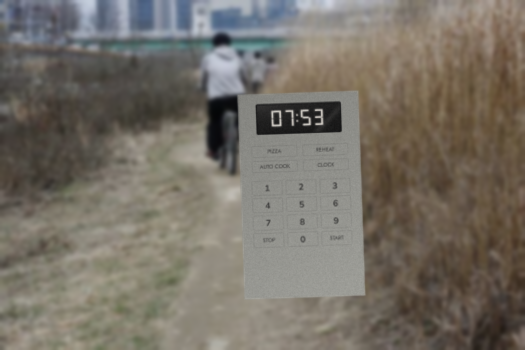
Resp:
h=7 m=53
